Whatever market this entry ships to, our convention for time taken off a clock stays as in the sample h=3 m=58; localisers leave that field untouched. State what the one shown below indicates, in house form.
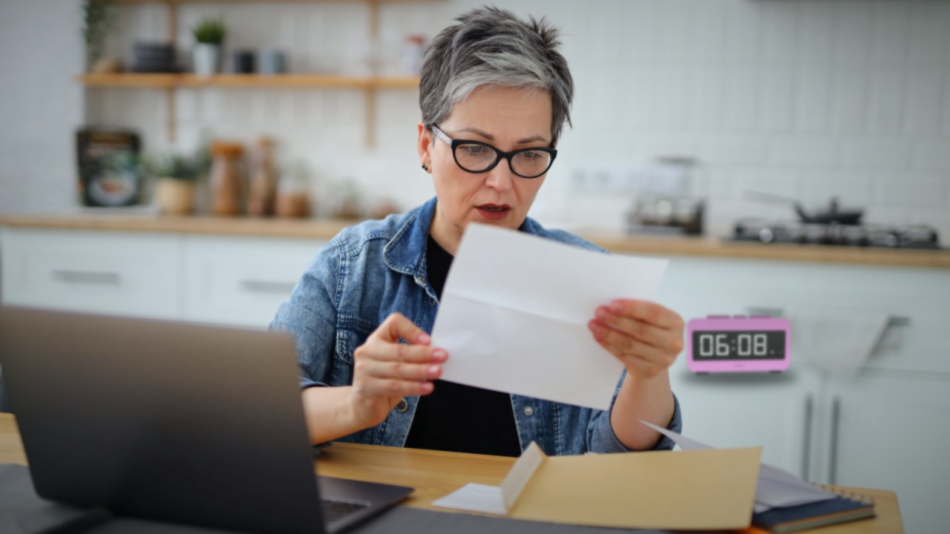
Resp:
h=6 m=8
